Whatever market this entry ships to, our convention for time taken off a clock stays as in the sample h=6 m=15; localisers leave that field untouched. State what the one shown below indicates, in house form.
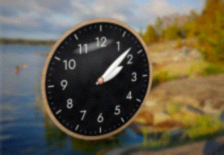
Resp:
h=2 m=8
